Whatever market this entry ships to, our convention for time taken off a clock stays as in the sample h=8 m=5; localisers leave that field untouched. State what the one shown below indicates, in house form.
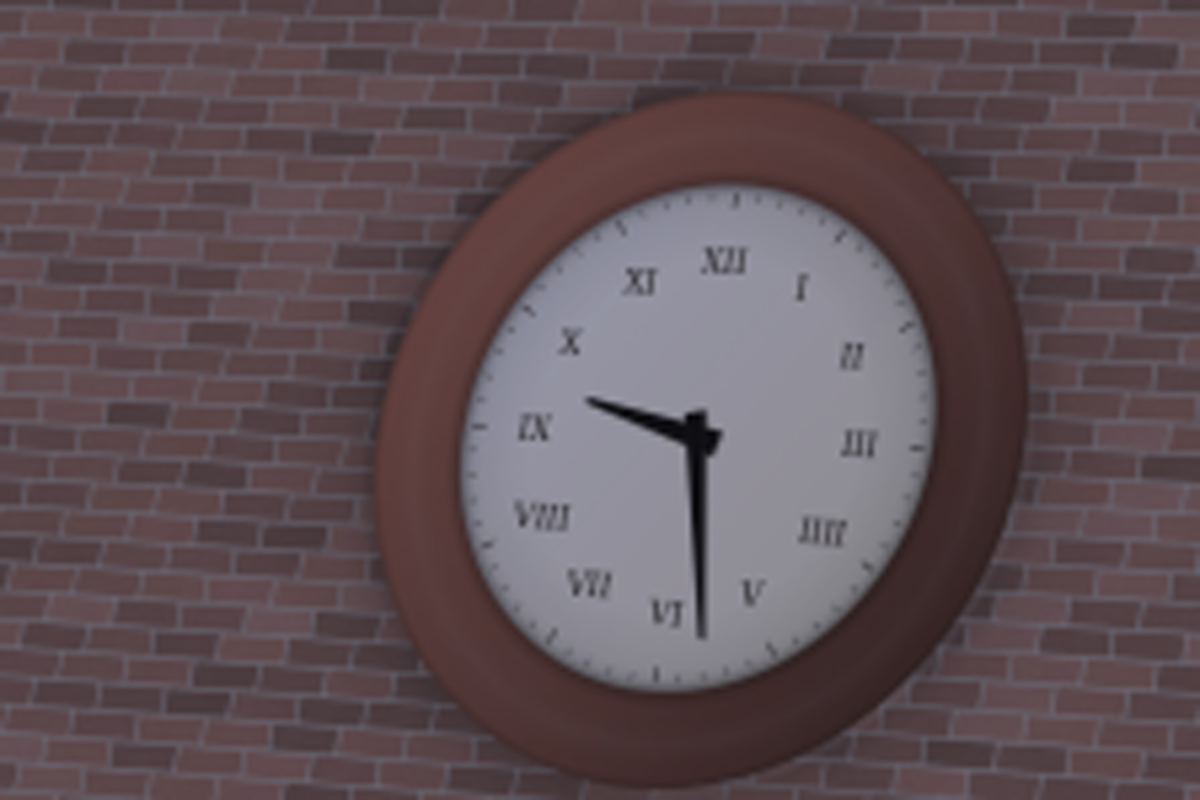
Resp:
h=9 m=28
